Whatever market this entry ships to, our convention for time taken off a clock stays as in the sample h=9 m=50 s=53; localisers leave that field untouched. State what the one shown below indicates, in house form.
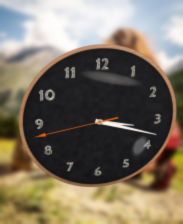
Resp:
h=3 m=17 s=43
